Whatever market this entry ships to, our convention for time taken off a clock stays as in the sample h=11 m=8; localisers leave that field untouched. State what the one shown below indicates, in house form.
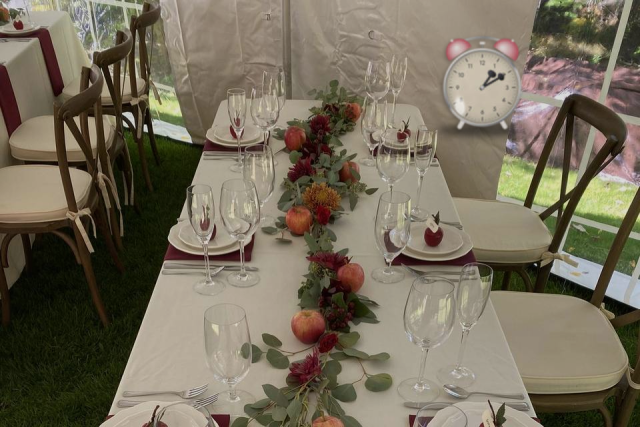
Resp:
h=1 m=10
